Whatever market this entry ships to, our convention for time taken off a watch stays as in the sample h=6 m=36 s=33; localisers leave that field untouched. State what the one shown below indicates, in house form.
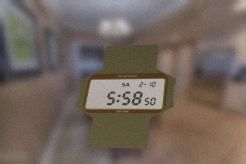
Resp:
h=5 m=58 s=50
